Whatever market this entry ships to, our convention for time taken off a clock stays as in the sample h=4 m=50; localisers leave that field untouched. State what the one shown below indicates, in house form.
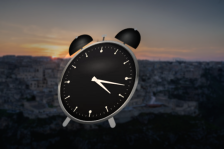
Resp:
h=4 m=17
